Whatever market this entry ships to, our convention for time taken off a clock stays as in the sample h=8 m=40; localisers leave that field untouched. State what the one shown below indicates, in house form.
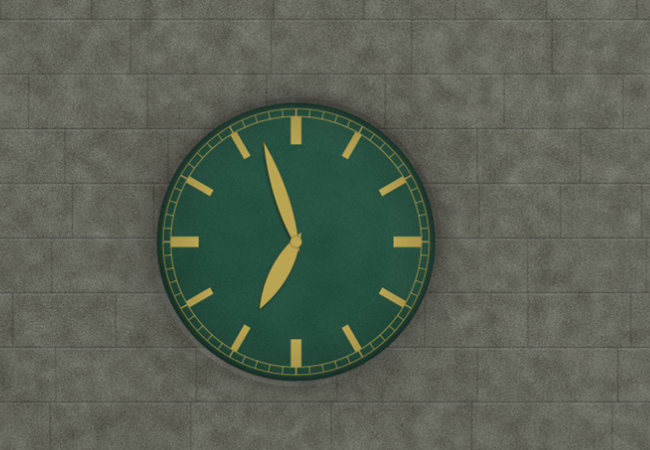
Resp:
h=6 m=57
